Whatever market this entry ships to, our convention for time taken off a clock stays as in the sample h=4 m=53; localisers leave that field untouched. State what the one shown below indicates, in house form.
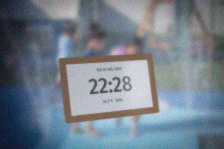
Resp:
h=22 m=28
